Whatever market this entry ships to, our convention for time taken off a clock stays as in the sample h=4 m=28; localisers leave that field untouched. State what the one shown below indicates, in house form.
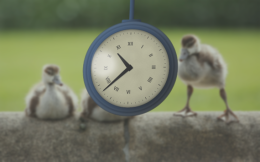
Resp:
h=10 m=38
